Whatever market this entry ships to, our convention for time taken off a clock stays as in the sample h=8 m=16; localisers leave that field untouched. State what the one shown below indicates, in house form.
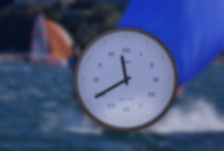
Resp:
h=11 m=40
